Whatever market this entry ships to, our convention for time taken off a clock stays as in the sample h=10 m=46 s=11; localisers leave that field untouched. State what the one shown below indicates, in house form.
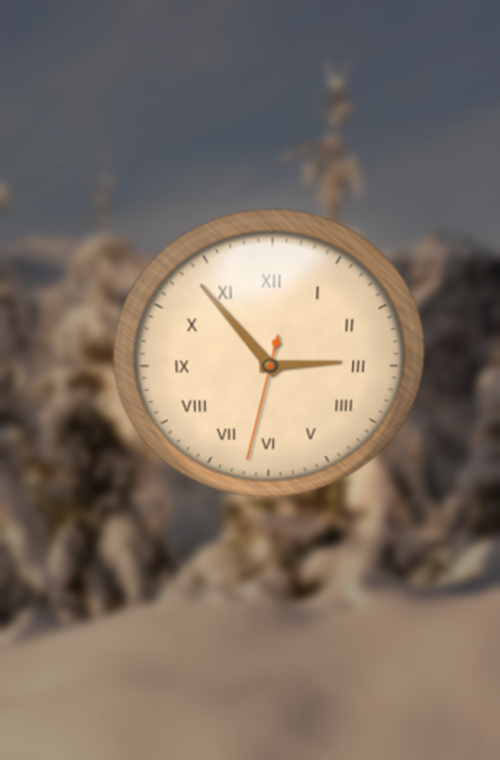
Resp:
h=2 m=53 s=32
